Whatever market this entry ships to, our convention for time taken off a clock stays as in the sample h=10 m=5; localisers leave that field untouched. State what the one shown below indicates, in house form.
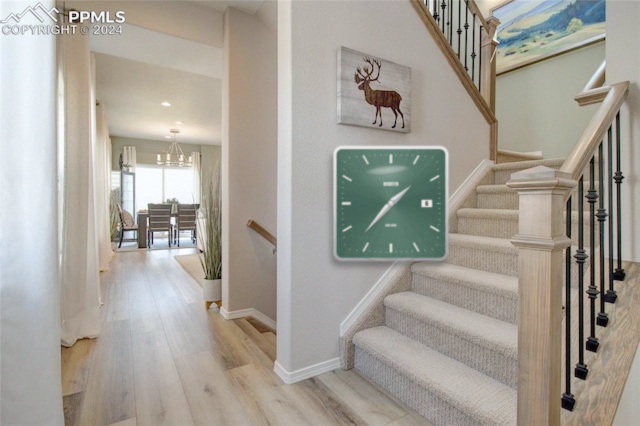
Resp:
h=1 m=37
